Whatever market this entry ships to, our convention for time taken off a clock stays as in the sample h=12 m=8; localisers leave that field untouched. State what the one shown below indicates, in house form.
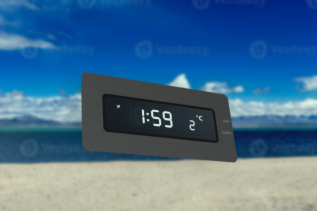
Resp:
h=1 m=59
